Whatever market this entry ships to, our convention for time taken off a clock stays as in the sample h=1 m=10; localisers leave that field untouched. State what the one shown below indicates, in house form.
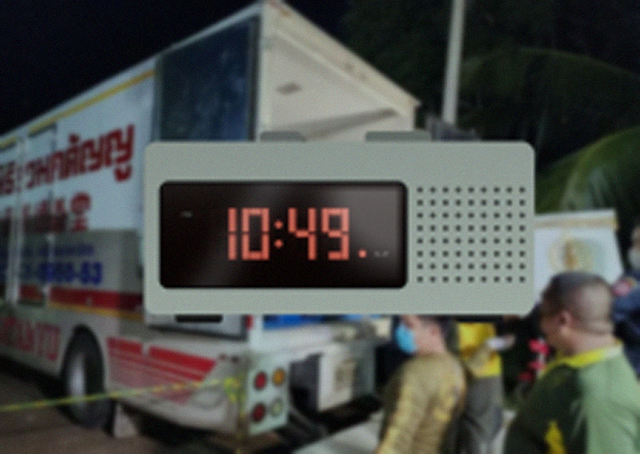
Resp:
h=10 m=49
